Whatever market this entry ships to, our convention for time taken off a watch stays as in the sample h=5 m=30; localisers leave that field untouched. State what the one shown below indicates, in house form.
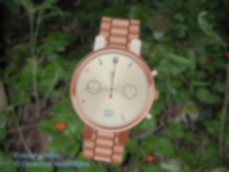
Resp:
h=11 m=44
